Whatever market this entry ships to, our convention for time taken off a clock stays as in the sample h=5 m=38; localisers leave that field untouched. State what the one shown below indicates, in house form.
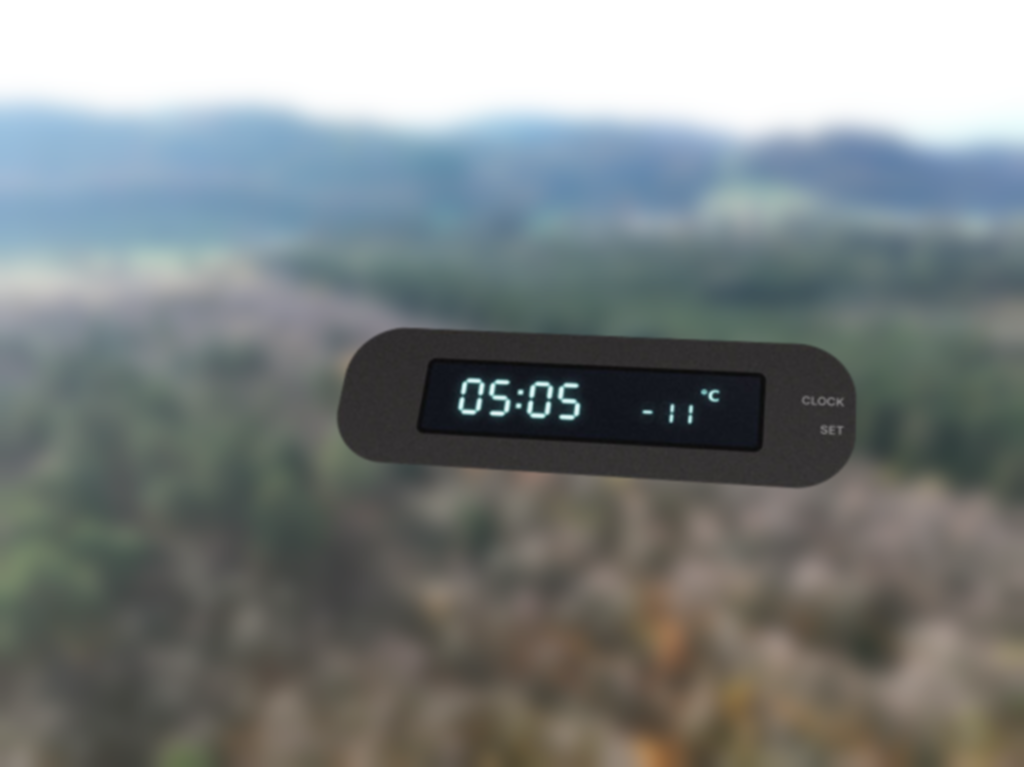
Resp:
h=5 m=5
